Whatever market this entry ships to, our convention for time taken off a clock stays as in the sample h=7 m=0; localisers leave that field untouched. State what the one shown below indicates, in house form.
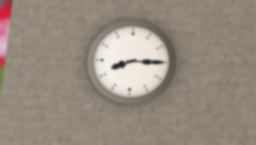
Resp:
h=8 m=15
